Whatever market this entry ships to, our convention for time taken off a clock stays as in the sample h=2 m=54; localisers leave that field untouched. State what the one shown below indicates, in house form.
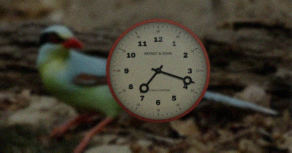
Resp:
h=7 m=18
